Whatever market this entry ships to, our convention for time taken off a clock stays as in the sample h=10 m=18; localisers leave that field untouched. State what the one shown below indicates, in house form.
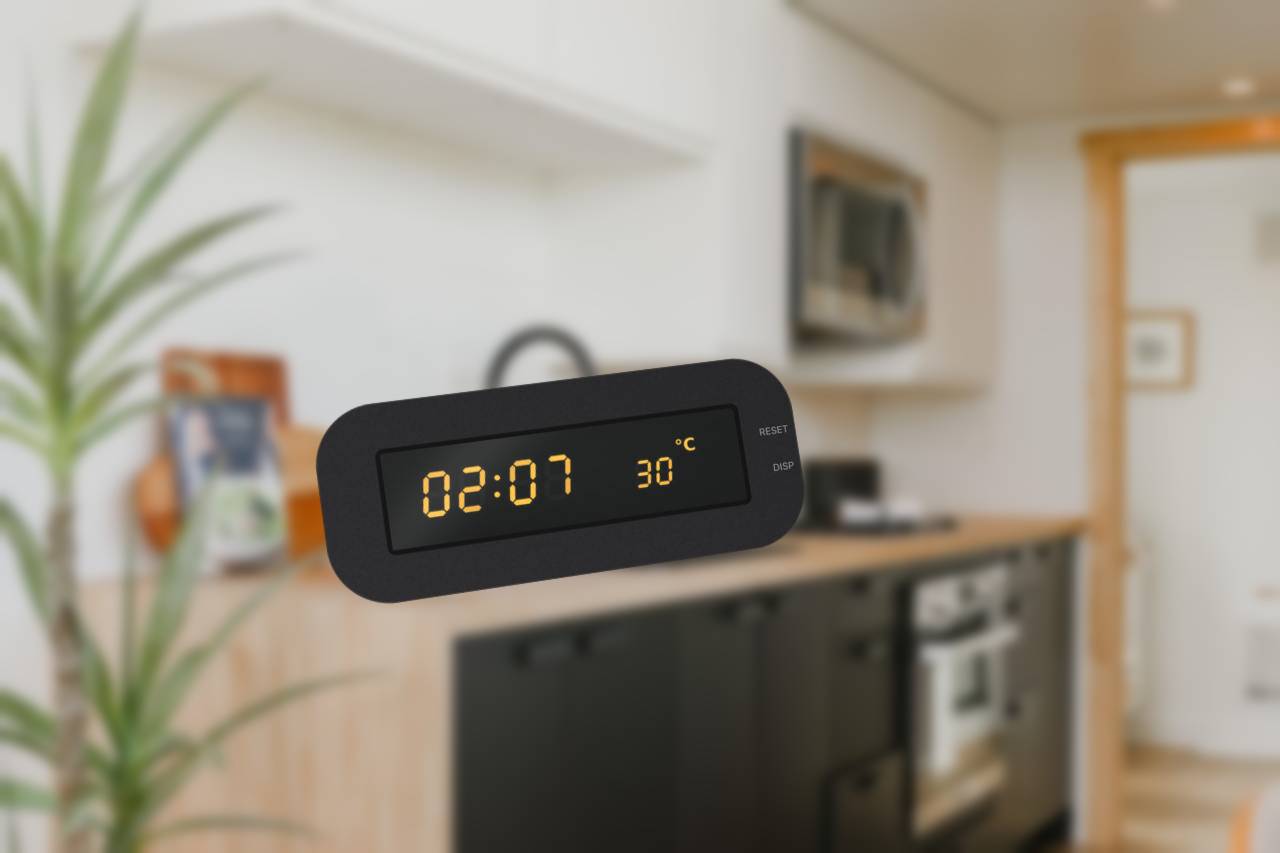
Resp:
h=2 m=7
